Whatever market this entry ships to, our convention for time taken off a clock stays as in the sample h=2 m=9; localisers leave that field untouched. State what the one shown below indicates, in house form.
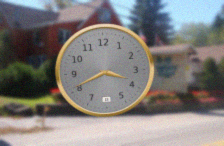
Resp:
h=3 m=41
